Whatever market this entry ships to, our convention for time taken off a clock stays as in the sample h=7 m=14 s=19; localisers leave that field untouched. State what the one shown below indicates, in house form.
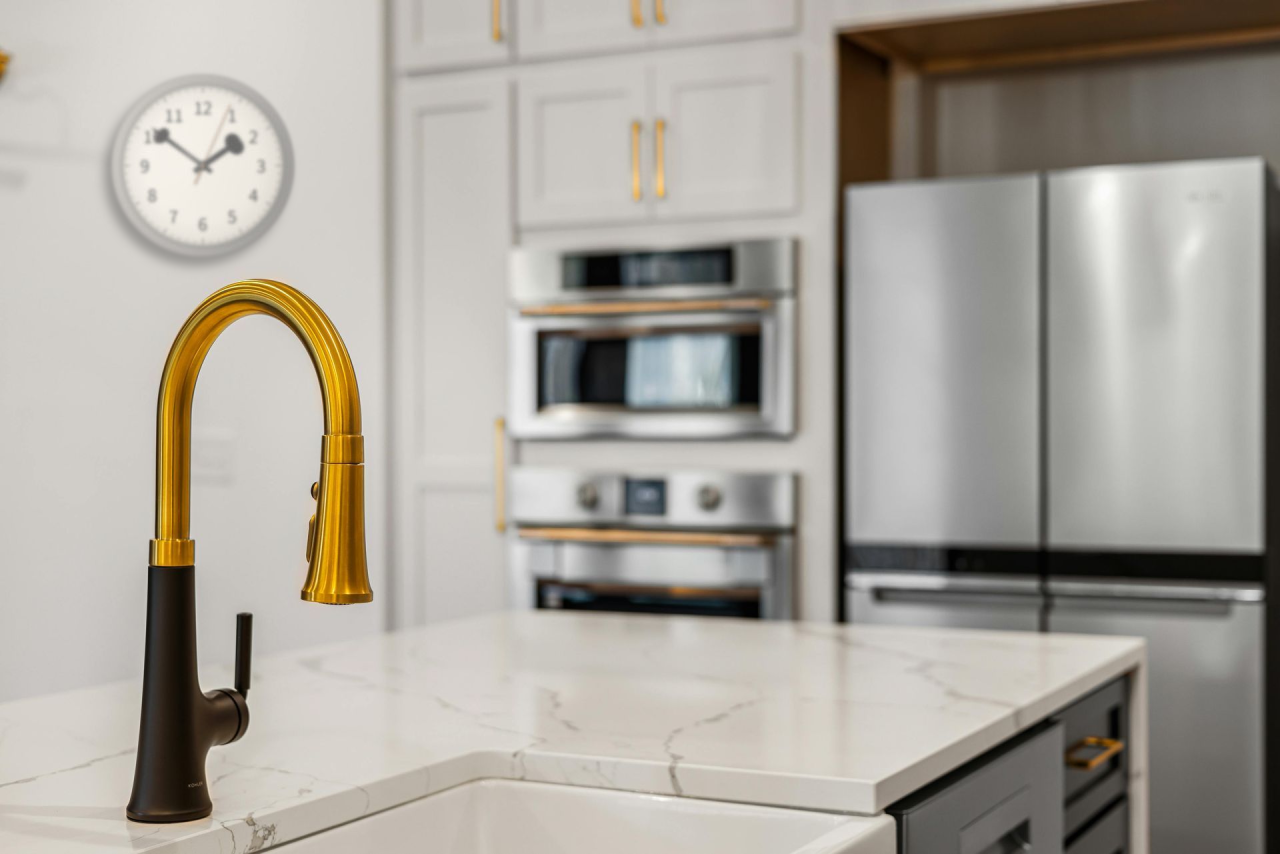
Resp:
h=1 m=51 s=4
